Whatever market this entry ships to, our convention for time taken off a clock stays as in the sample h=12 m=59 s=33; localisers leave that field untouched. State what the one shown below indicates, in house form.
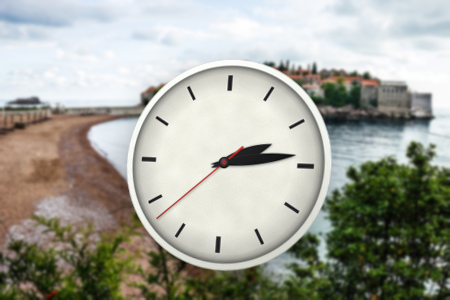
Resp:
h=2 m=13 s=38
